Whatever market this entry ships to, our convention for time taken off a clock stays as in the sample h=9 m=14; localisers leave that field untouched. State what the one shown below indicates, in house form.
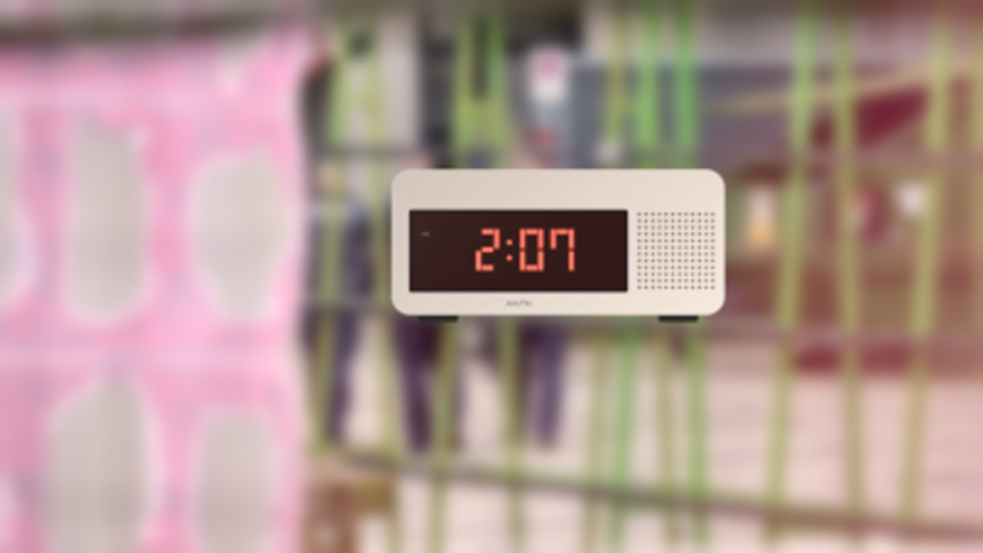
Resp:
h=2 m=7
